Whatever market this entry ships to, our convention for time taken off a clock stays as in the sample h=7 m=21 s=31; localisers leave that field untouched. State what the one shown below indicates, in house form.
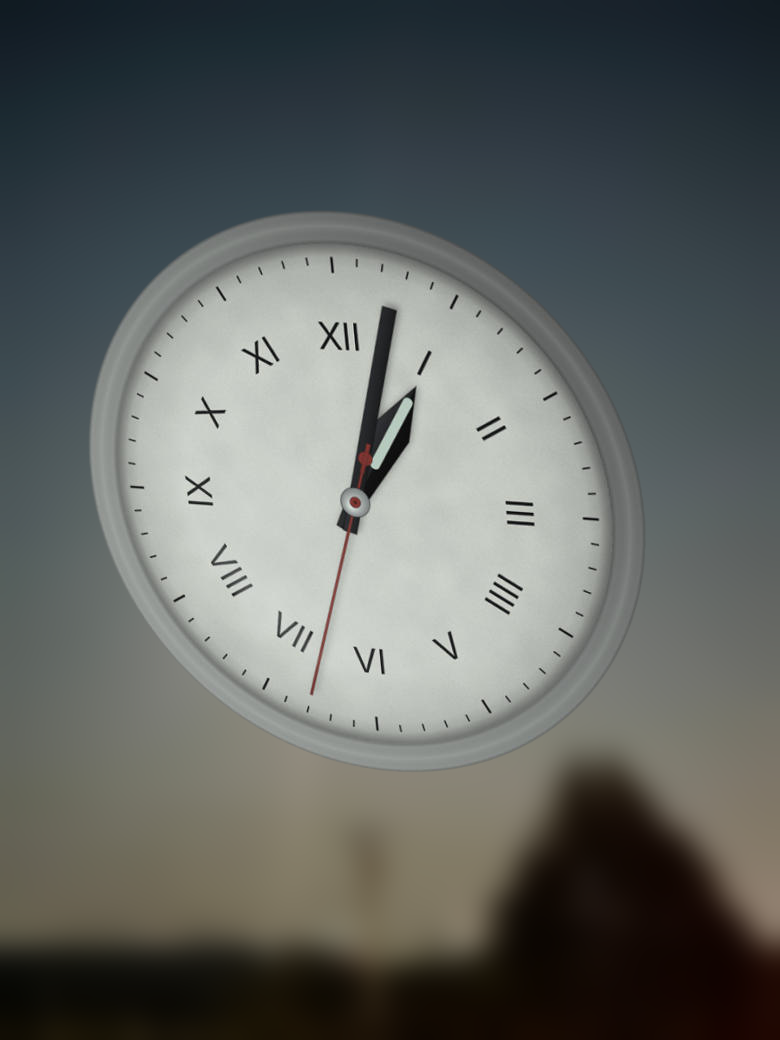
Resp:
h=1 m=2 s=33
